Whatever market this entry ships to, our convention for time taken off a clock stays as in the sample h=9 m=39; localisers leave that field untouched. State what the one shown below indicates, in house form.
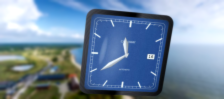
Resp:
h=11 m=39
